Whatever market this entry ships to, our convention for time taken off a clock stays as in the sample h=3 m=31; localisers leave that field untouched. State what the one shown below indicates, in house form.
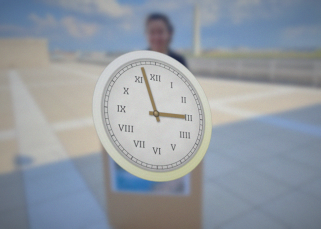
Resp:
h=2 m=57
